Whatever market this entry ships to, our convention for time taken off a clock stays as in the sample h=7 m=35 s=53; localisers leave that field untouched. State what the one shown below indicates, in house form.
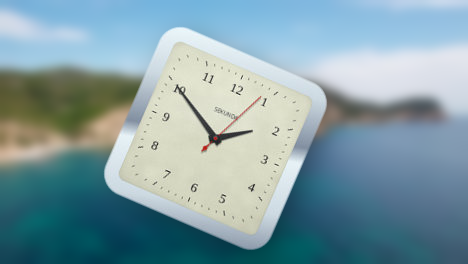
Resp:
h=1 m=50 s=4
